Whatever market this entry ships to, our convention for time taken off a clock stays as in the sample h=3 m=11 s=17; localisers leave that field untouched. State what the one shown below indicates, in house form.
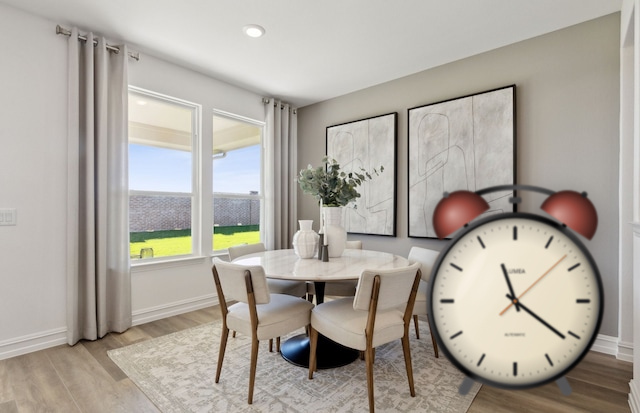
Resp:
h=11 m=21 s=8
